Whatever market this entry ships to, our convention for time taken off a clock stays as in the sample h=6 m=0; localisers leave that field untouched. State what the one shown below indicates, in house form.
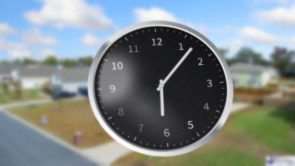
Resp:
h=6 m=7
